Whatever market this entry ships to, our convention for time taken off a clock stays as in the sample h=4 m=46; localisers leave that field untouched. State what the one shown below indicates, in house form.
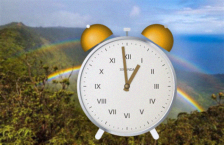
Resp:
h=12 m=59
